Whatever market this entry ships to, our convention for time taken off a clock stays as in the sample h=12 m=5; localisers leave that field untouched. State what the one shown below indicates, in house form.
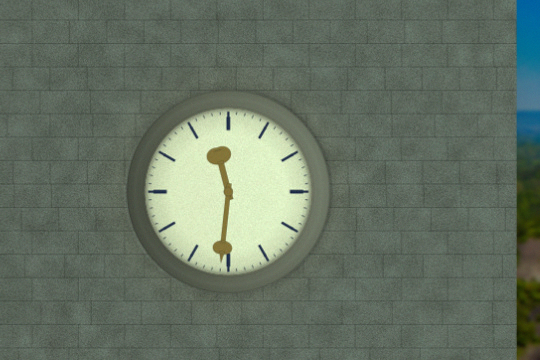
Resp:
h=11 m=31
